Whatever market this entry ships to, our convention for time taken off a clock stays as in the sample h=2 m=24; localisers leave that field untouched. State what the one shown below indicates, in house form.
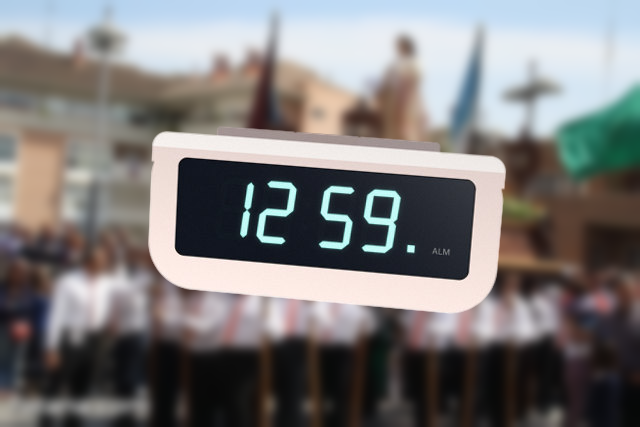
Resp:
h=12 m=59
